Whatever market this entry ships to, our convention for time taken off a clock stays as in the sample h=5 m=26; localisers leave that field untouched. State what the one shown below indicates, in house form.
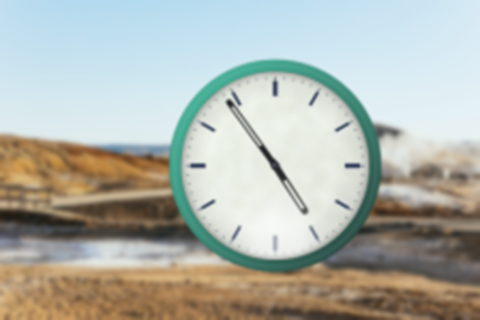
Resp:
h=4 m=54
